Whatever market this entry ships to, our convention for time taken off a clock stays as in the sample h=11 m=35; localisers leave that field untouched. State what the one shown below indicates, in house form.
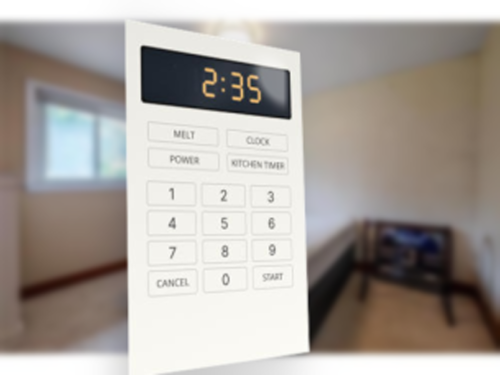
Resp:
h=2 m=35
